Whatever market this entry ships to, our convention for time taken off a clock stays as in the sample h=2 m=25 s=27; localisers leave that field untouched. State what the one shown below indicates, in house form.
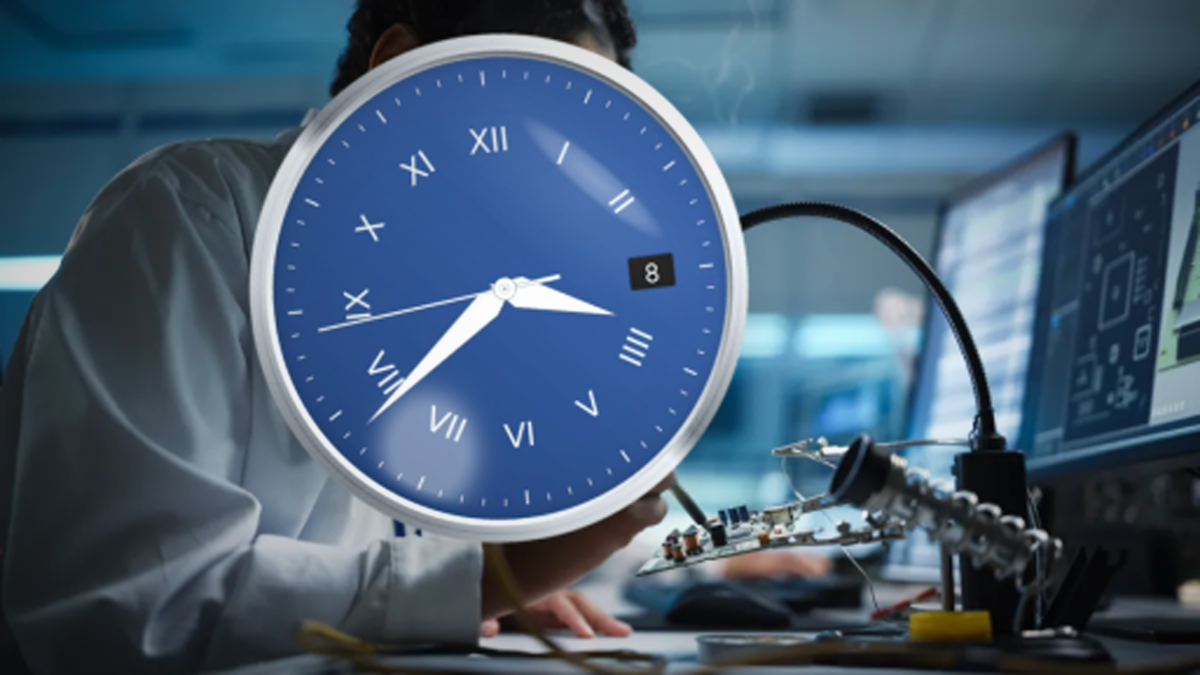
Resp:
h=3 m=38 s=44
